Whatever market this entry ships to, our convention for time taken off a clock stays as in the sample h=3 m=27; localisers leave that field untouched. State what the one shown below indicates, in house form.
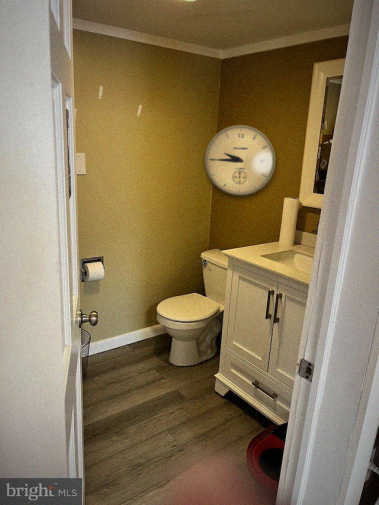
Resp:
h=9 m=45
